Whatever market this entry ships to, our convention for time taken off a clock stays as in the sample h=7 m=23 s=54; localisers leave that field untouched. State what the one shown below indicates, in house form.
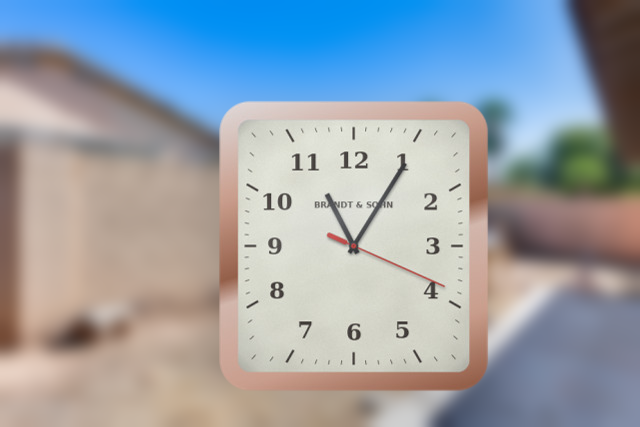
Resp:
h=11 m=5 s=19
